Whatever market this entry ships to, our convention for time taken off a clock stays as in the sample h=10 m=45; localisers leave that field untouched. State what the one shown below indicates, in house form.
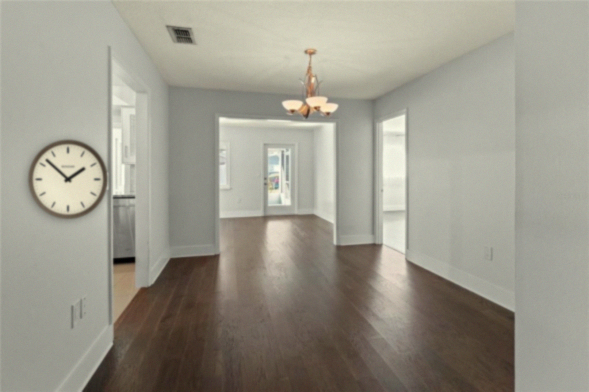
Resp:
h=1 m=52
